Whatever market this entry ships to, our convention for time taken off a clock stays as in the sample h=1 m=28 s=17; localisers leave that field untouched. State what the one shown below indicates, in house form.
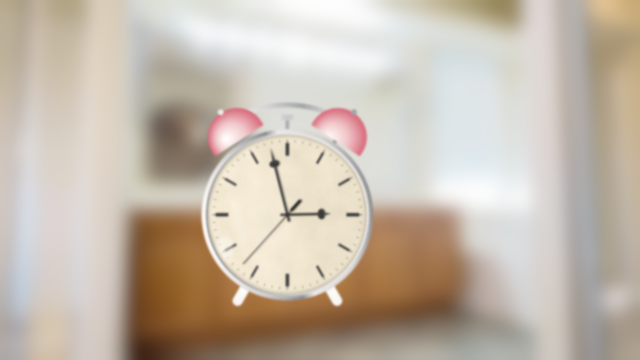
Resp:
h=2 m=57 s=37
